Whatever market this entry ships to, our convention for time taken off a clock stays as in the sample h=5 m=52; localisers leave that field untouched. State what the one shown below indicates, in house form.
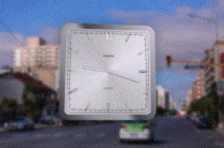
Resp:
h=9 m=18
